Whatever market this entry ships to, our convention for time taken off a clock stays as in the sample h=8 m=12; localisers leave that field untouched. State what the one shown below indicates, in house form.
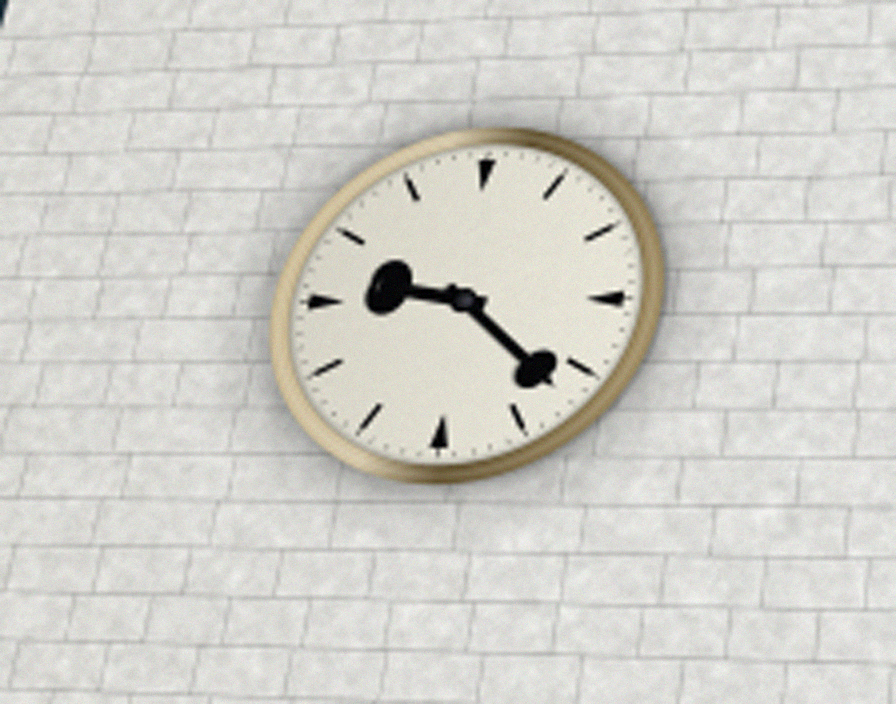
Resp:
h=9 m=22
